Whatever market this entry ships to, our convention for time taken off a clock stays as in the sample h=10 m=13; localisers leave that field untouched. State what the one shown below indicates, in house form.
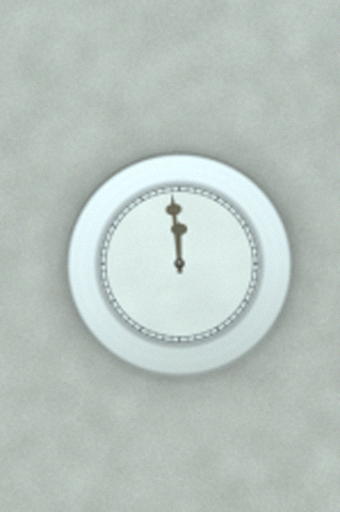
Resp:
h=11 m=59
